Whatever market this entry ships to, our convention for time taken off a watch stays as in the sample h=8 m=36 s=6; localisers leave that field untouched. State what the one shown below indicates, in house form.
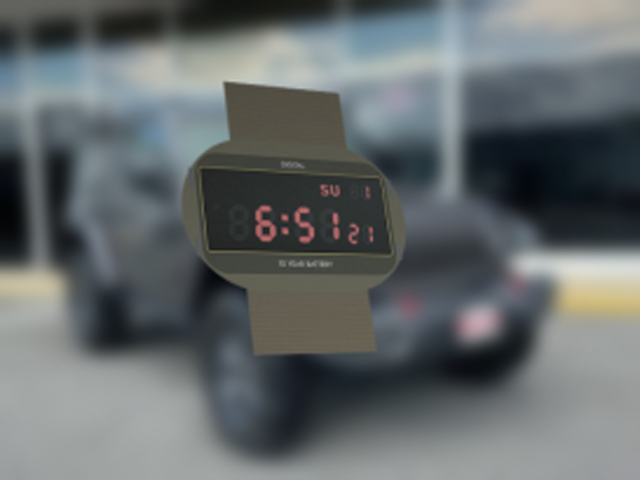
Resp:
h=6 m=51 s=21
